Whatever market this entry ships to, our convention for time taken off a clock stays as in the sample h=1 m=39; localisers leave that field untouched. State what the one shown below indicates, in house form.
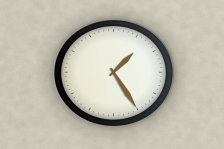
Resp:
h=1 m=25
